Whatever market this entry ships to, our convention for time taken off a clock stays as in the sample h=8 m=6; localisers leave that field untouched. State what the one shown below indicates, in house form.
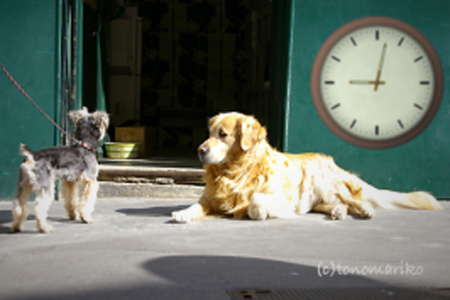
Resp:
h=9 m=2
